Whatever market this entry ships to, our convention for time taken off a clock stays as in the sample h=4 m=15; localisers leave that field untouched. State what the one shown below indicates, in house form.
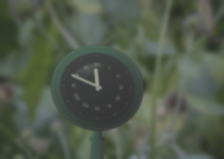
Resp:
h=11 m=49
